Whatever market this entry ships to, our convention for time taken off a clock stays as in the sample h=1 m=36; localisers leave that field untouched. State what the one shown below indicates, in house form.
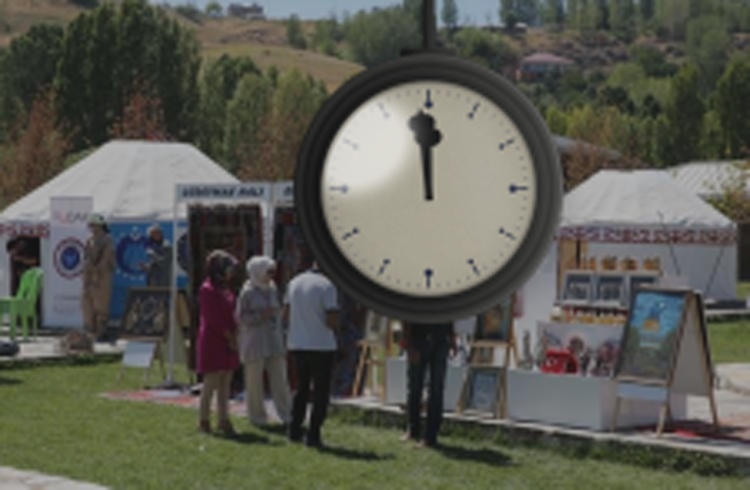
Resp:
h=11 m=59
